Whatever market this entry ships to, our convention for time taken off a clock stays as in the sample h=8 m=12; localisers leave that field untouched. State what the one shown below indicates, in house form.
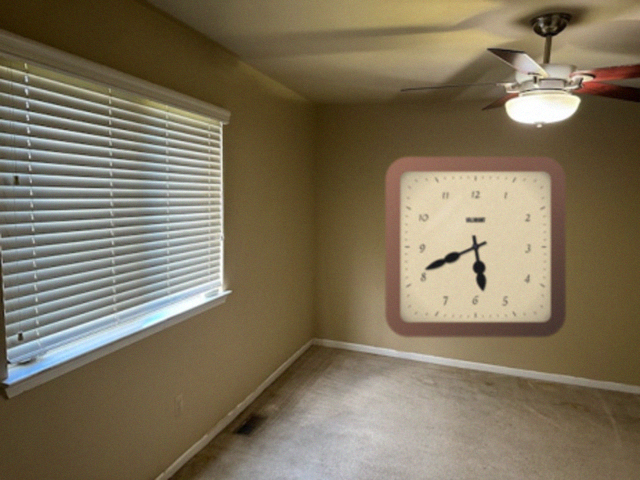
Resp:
h=5 m=41
